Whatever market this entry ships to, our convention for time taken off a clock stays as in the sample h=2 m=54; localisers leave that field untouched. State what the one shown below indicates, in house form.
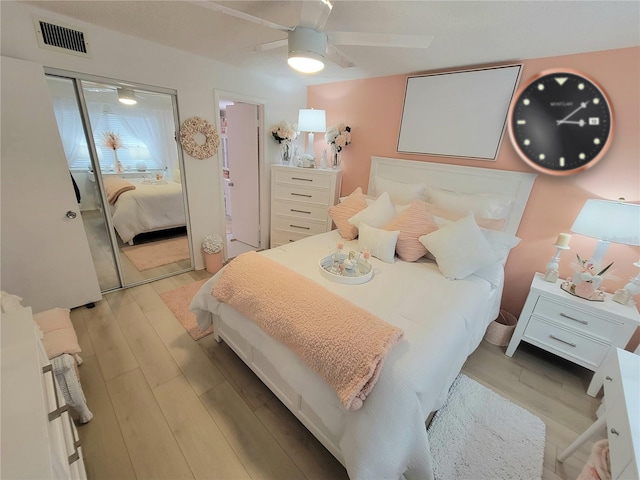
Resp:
h=3 m=9
